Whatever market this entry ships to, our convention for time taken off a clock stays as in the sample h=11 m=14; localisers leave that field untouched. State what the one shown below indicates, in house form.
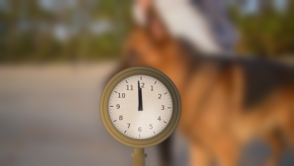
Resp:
h=11 m=59
